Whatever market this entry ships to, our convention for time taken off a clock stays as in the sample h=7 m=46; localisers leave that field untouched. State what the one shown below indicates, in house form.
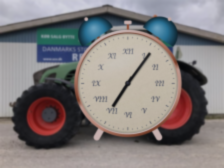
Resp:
h=7 m=6
